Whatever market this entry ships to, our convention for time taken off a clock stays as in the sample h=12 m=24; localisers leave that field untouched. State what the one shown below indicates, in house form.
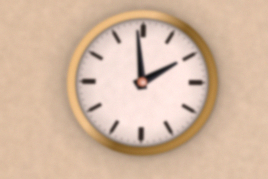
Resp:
h=1 m=59
